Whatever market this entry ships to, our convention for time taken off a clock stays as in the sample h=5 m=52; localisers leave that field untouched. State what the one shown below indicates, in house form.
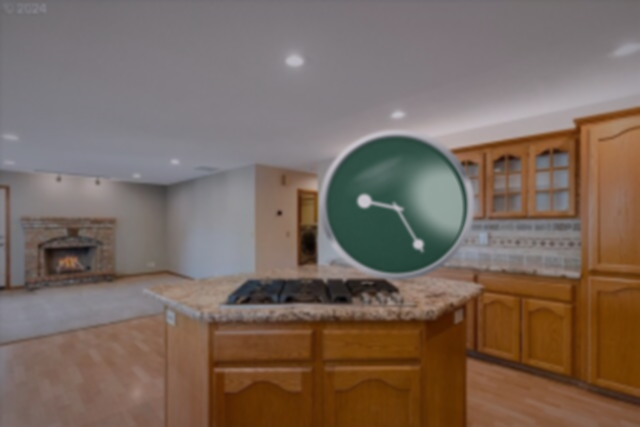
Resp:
h=9 m=25
